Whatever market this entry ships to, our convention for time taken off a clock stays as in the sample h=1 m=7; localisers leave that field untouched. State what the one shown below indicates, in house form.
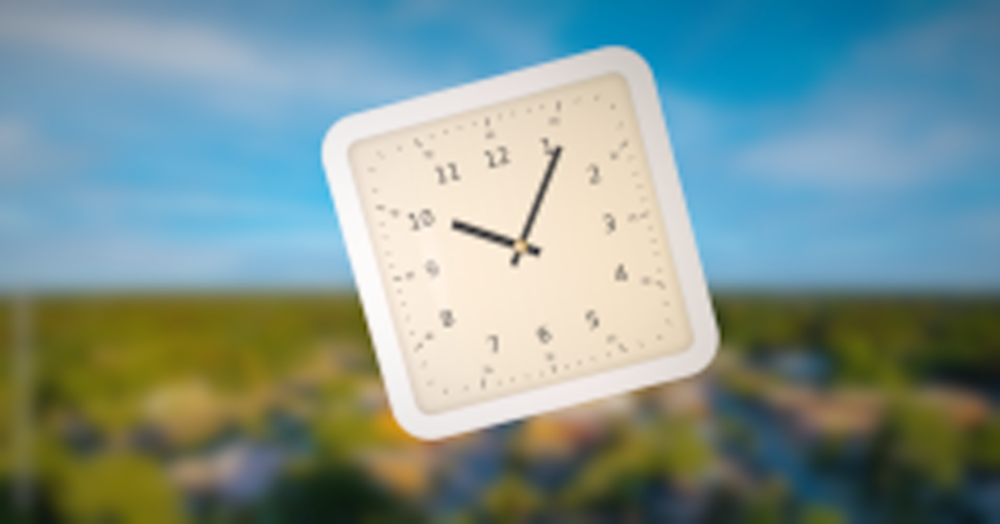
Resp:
h=10 m=6
